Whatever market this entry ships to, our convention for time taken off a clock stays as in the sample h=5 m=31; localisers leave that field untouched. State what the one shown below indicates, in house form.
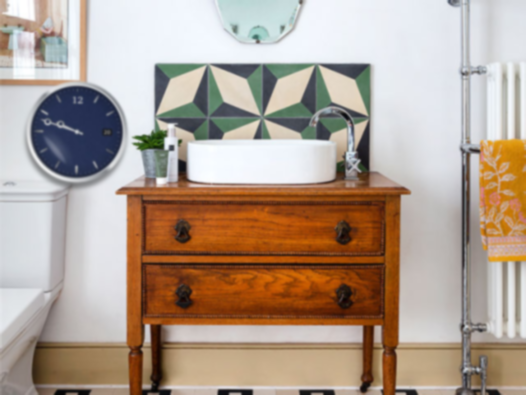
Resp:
h=9 m=48
